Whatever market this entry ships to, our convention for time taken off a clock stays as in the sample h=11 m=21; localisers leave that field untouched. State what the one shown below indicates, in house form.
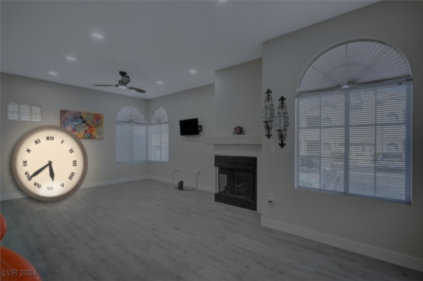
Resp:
h=5 m=39
